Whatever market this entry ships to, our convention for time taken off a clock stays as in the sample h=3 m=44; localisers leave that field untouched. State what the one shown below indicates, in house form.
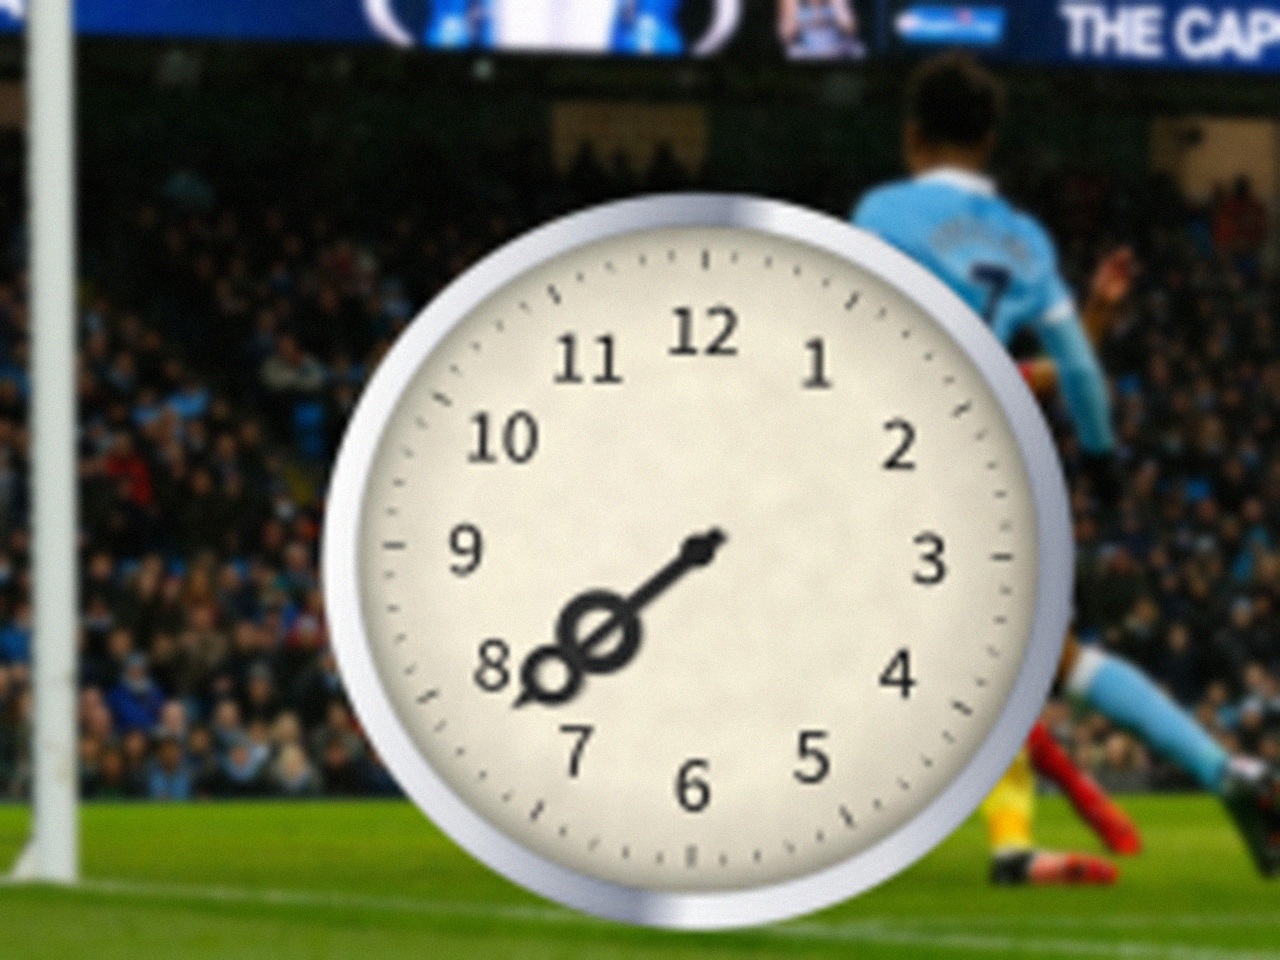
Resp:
h=7 m=38
